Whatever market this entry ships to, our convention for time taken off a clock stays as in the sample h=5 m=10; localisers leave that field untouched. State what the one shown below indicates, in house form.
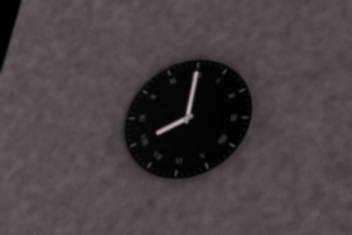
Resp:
h=8 m=0
